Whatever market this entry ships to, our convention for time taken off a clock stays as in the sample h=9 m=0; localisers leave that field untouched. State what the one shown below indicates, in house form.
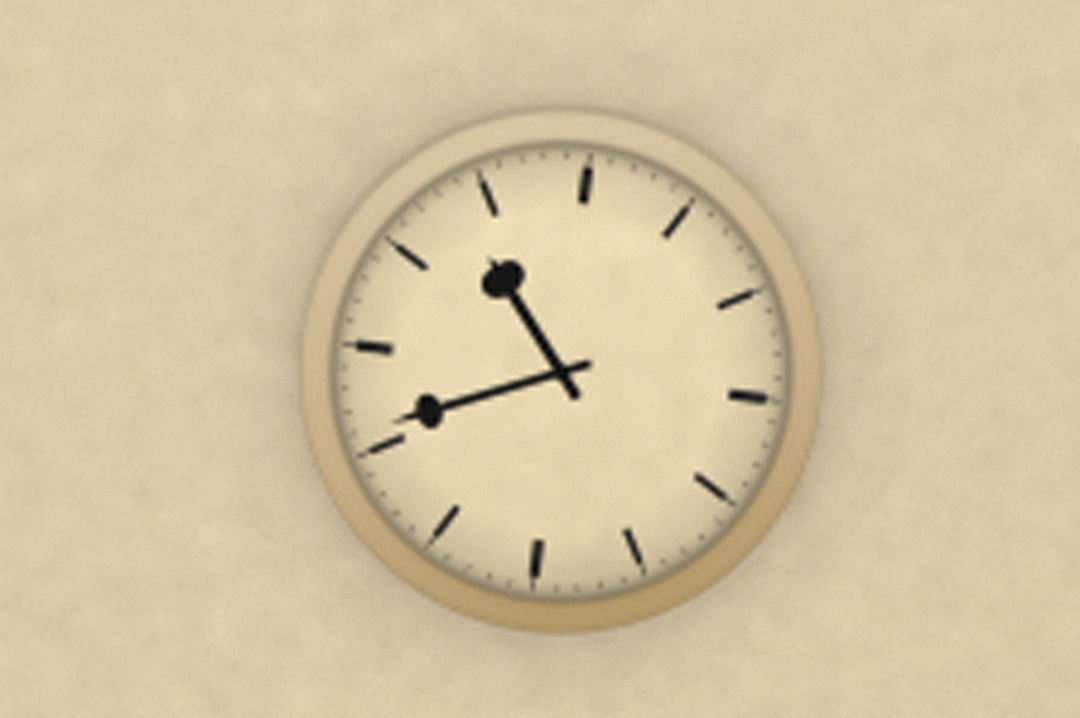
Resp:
h=10 m=41
